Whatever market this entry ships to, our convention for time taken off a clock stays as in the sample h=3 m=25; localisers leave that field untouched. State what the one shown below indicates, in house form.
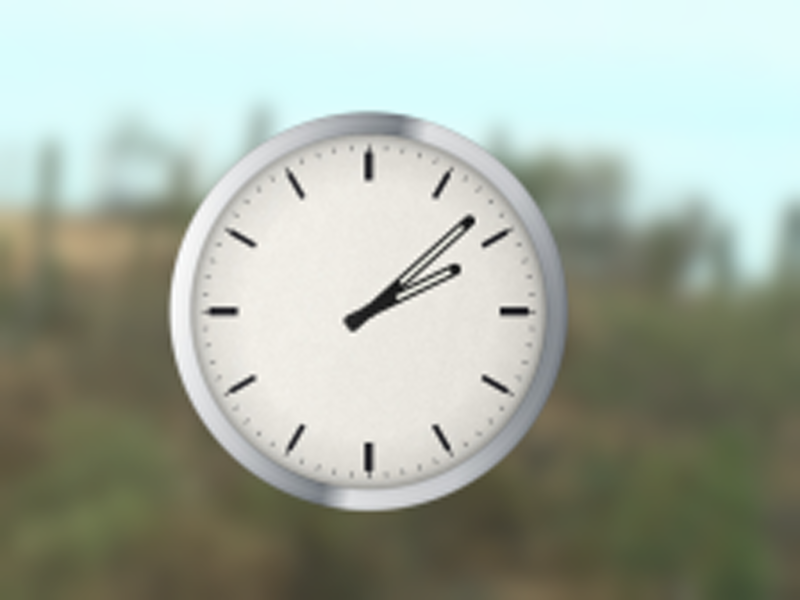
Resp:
h=2 m=8
